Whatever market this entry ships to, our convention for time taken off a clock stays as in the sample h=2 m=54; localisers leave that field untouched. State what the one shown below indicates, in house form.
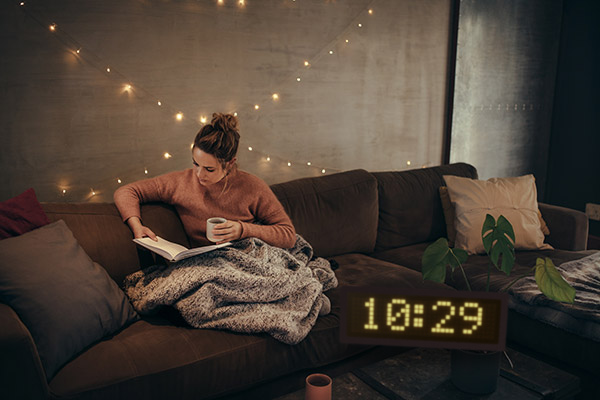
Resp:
h=10 m=29
